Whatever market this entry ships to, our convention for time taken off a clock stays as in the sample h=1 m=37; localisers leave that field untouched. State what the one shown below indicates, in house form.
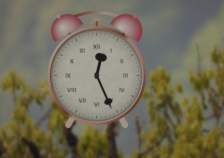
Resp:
h=12 m=26
